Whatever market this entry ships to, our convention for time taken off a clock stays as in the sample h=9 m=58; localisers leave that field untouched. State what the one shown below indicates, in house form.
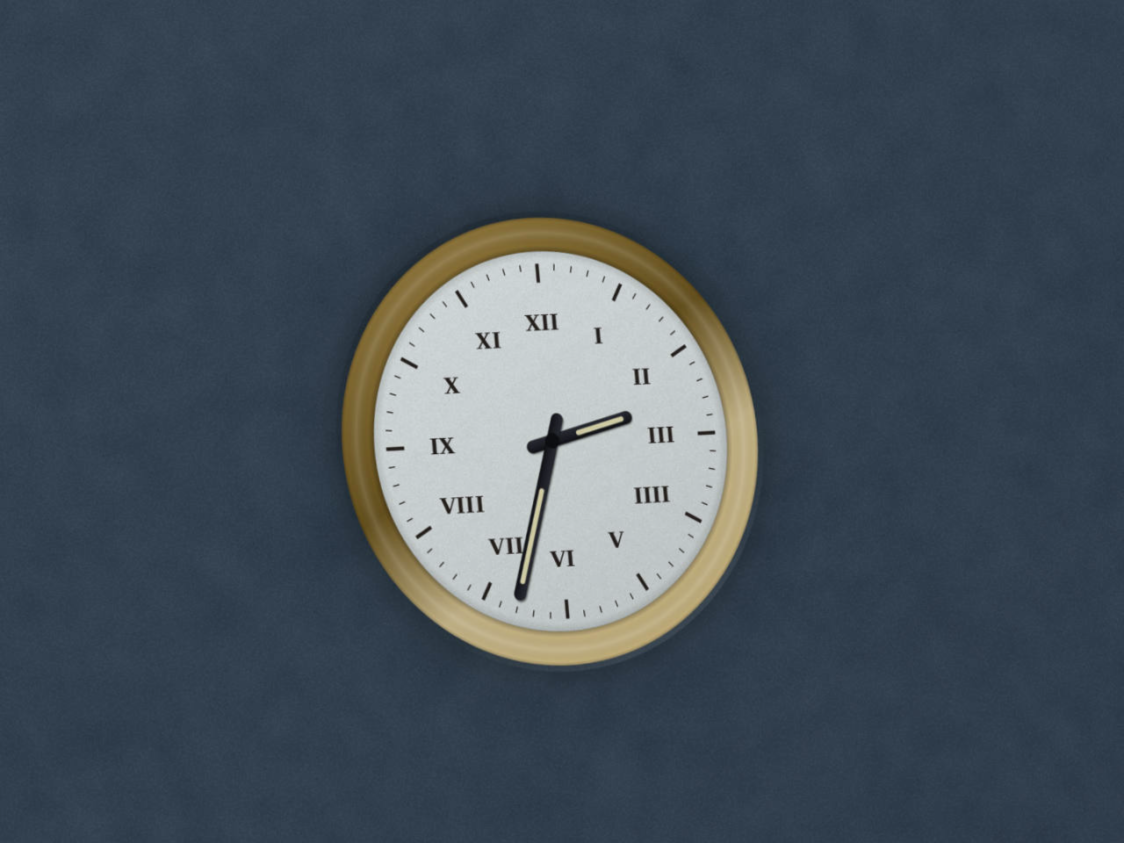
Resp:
h=2 m=33
